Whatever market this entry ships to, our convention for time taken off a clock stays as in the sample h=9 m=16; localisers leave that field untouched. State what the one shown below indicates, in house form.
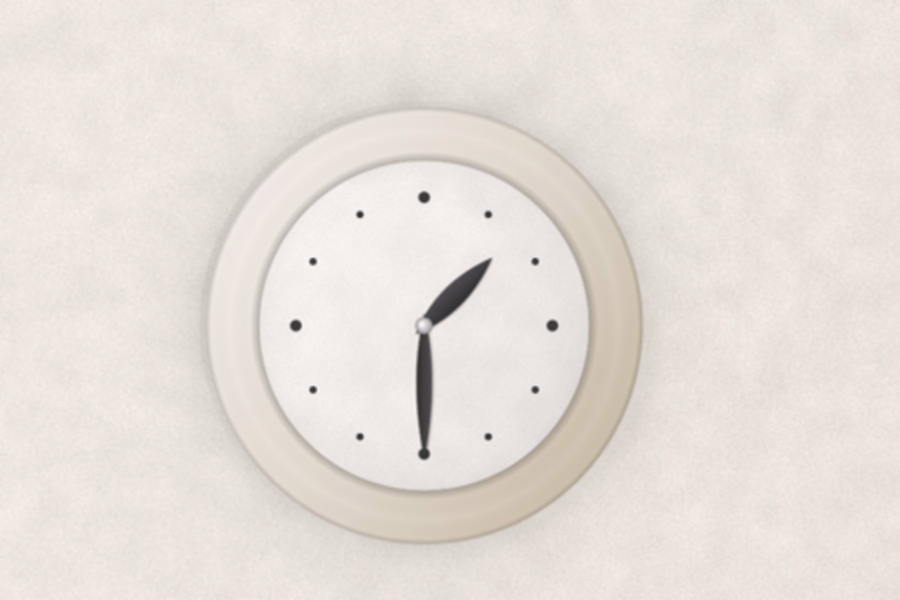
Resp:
h=1 m=30
